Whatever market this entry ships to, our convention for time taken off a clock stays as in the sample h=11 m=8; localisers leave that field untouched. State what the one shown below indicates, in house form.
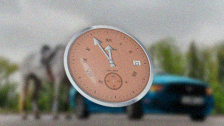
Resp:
h=11 m=55
